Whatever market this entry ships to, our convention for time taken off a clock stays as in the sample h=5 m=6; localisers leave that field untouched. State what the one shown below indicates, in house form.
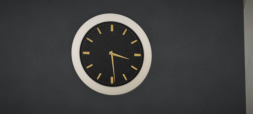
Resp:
h=3 m=29
